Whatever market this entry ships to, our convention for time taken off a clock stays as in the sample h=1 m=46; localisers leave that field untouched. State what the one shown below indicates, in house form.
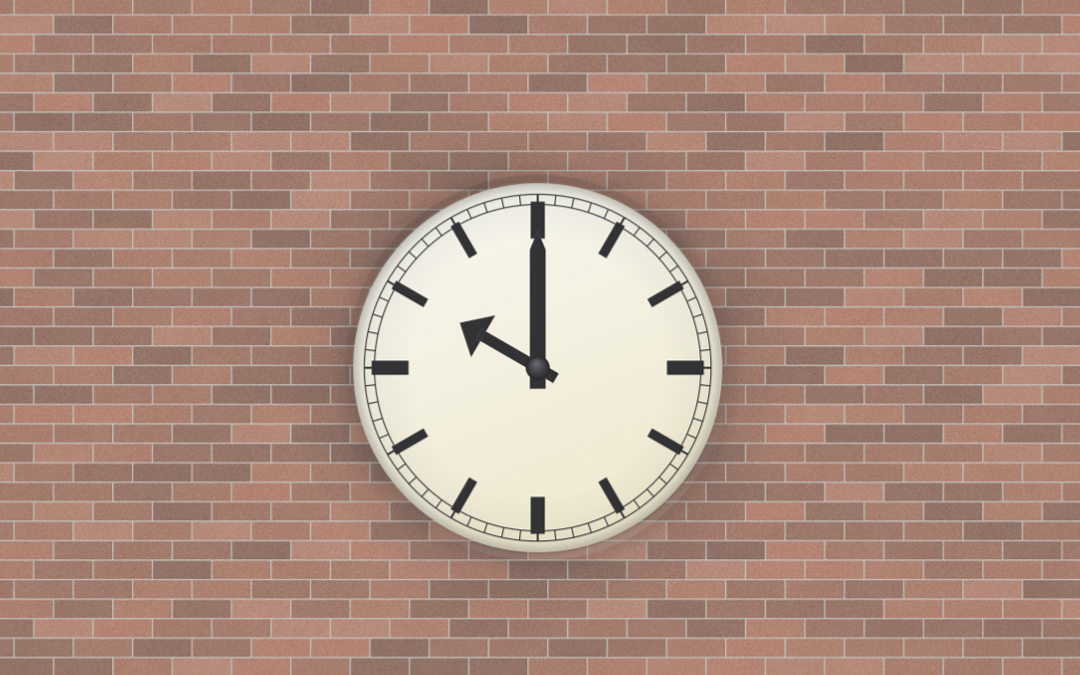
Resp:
h=10 m=0
